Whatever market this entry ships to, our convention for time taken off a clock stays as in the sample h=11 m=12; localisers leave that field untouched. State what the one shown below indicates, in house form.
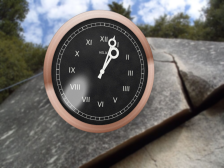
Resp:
h=1 m=3
